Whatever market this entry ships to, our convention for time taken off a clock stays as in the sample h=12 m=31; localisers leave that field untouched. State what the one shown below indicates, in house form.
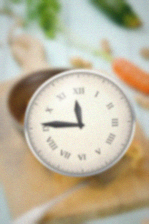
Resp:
h=11 m=46
